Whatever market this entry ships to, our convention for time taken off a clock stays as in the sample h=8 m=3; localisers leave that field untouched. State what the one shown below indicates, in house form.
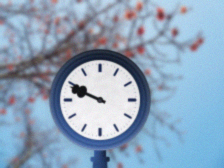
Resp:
h=9 m=49
